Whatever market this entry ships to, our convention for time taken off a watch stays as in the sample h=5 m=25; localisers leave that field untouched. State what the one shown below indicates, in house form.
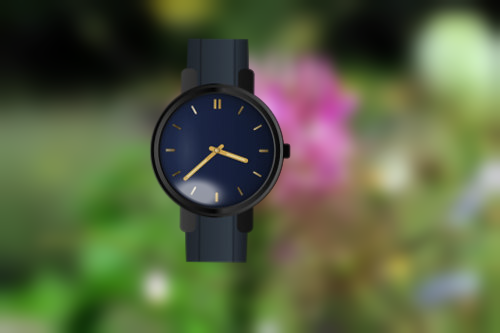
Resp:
h=3 m=38
